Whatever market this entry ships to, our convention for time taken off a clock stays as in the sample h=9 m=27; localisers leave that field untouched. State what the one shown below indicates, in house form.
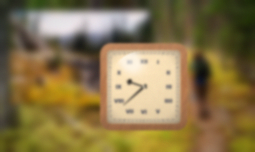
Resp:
h=9 m=38
